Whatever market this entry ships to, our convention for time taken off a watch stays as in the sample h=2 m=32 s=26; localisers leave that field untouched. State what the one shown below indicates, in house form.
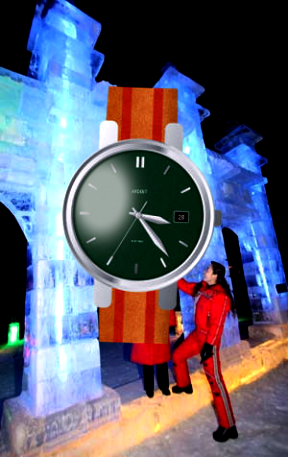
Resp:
h=3 m=23 s=35
